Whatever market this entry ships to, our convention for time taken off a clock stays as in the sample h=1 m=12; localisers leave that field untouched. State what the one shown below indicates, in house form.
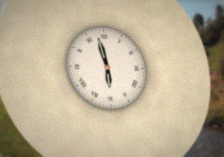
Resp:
h=5 m=58
